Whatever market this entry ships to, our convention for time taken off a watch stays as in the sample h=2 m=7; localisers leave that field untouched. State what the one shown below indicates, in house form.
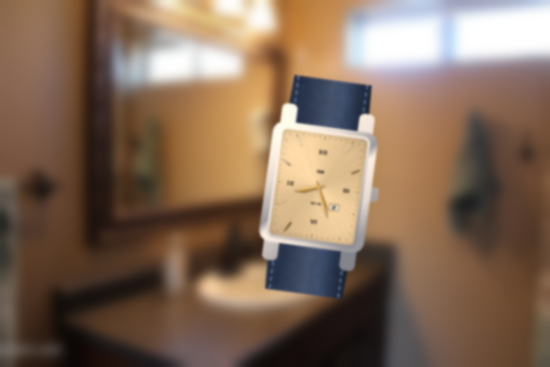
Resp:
h=8 m=26
